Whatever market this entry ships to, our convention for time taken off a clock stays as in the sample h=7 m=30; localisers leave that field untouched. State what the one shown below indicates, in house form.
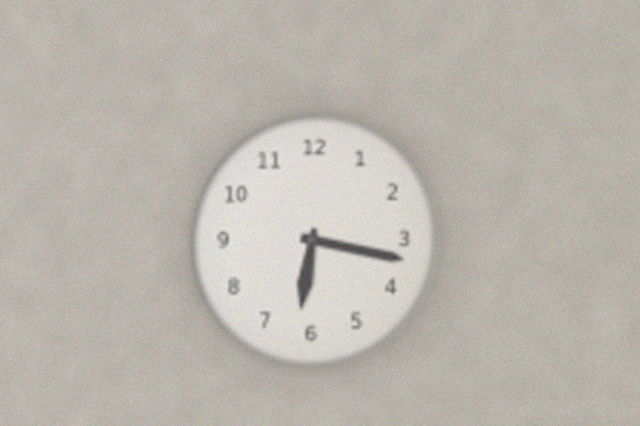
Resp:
h=6 m=17
